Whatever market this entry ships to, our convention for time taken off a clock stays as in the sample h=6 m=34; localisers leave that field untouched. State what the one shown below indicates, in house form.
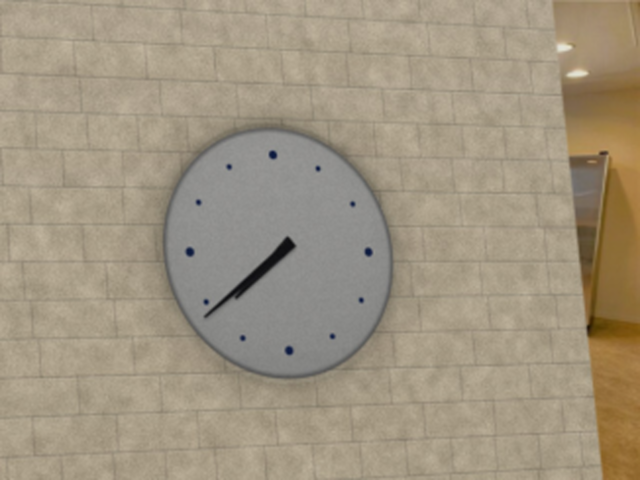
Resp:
h=7 m=39
